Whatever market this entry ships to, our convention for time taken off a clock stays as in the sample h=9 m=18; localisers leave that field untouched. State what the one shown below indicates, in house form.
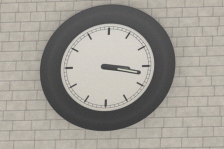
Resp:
h=3 m=17
